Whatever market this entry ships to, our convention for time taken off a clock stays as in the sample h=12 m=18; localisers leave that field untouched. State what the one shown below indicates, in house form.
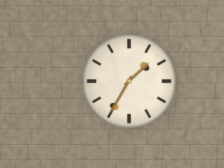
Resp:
h=1 m=35
